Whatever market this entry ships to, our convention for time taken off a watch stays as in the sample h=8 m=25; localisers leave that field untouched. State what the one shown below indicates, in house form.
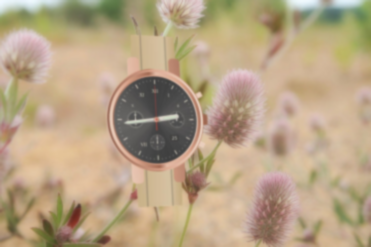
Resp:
h=2 m=44
